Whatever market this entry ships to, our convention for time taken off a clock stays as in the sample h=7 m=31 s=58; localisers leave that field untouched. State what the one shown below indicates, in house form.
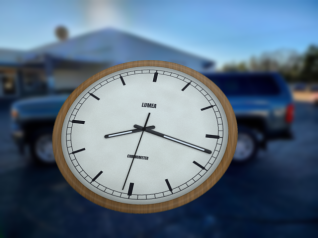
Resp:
h=8 m=17 s=31
